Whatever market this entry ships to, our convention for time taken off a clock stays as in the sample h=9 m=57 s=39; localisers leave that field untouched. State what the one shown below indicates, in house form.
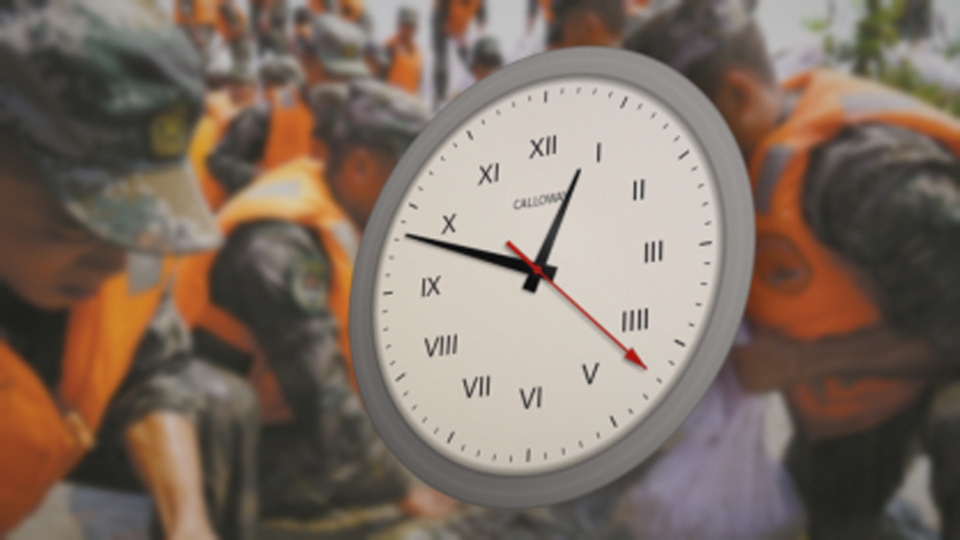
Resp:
h=12 m=48 s=22
